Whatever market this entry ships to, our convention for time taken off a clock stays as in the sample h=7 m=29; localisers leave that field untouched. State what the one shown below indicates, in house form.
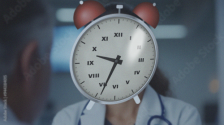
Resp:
h=9 m=34
